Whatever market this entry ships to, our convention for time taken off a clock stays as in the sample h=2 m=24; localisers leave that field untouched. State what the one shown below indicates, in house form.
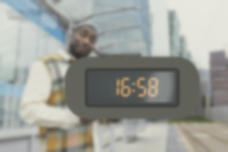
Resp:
h=16 m=58
